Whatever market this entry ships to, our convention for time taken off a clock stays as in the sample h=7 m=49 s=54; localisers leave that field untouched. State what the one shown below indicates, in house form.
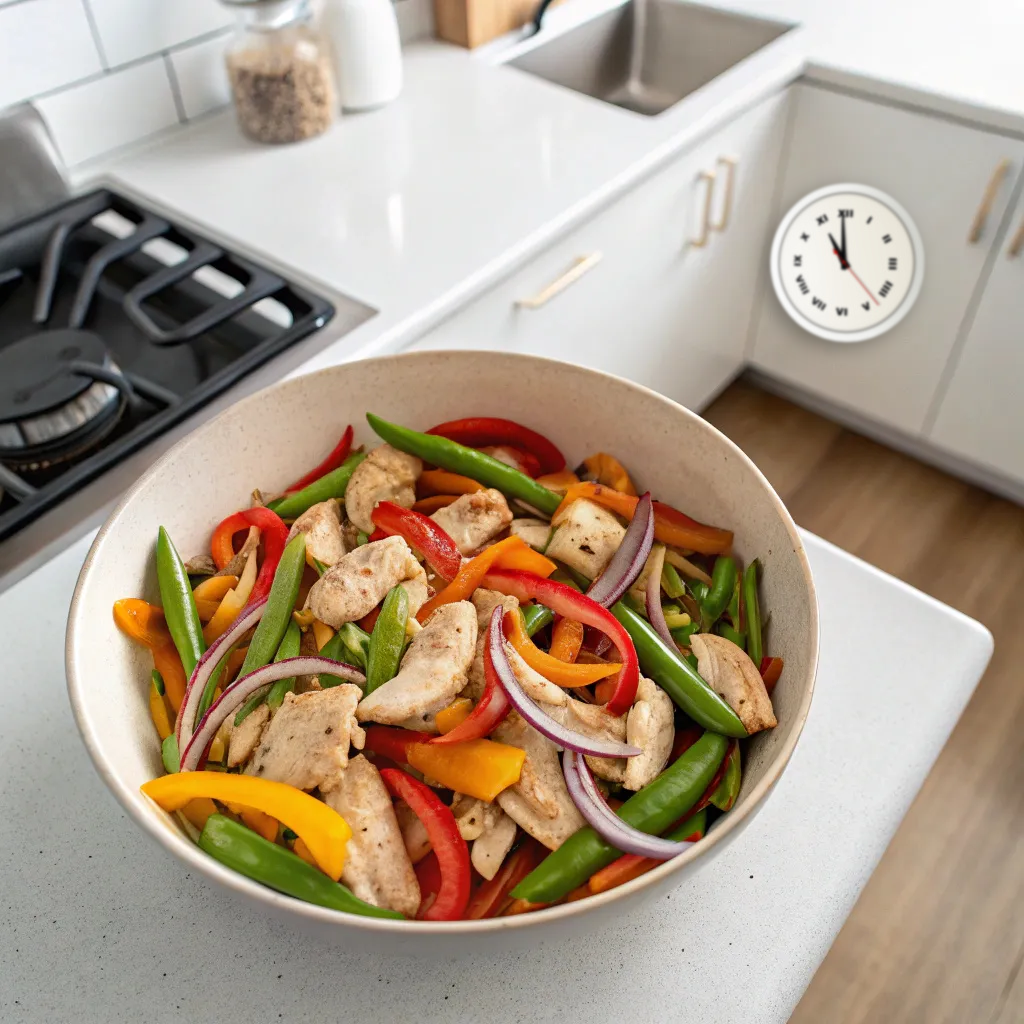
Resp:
h=10 m=59 s=23
